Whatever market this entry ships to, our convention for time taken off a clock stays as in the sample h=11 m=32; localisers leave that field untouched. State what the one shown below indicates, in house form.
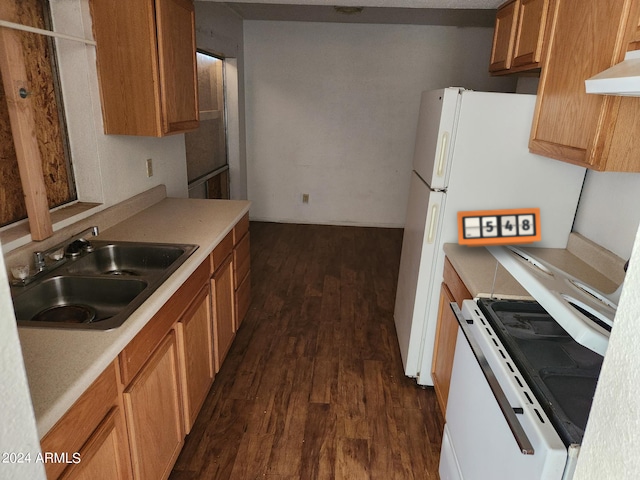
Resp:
h=5 m=48
